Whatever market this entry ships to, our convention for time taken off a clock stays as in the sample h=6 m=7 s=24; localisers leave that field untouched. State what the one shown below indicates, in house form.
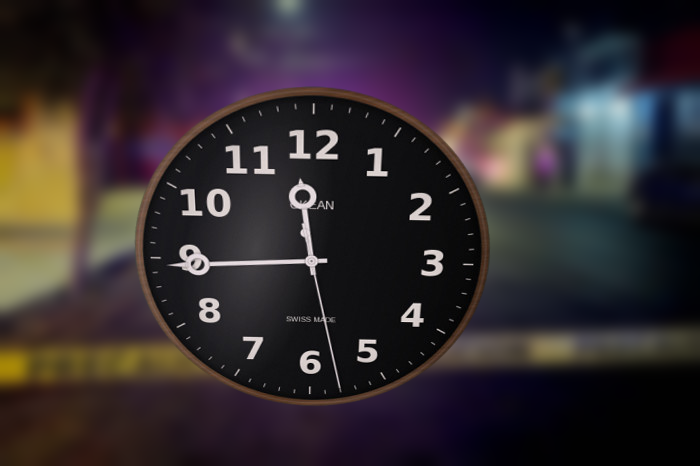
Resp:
h=11 m=44 s=28
